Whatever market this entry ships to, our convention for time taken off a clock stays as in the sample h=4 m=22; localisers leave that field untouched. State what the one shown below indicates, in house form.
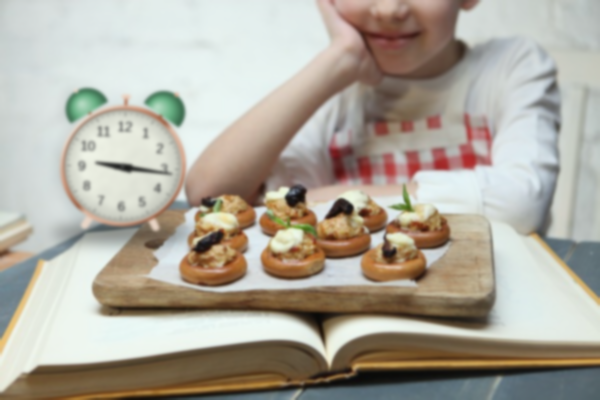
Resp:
h=9 m=16
